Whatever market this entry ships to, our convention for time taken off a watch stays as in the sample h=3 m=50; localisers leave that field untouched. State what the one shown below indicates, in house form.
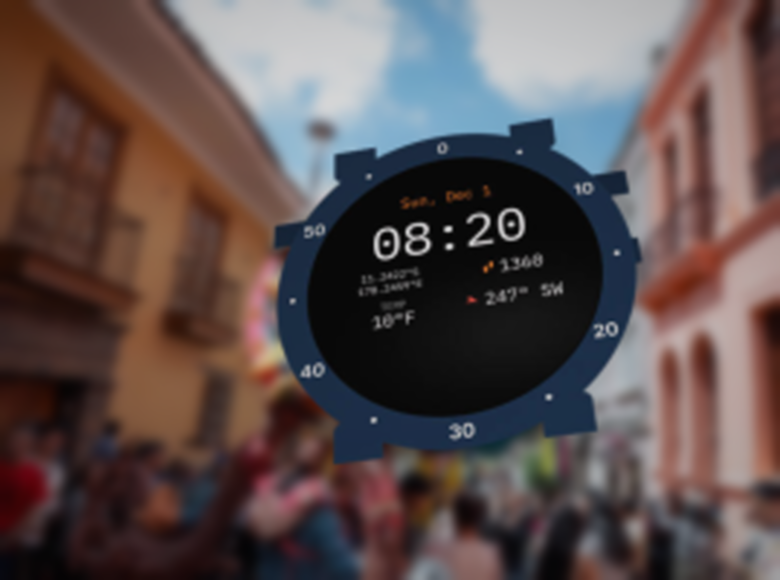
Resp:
h=8 m=20
